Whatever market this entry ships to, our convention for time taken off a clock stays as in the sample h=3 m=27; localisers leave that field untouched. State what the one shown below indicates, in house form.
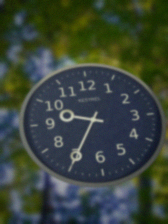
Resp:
h=9 m=35
